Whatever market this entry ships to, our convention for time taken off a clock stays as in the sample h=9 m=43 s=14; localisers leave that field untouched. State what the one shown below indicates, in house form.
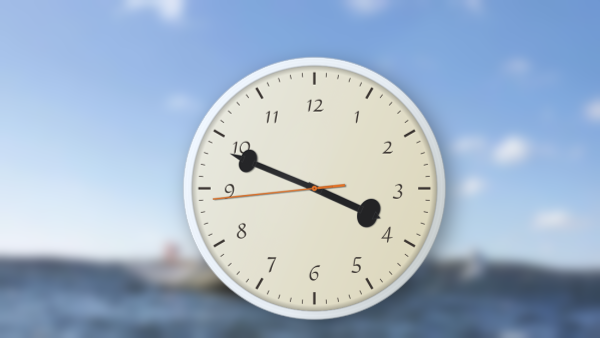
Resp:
h=3 m=48 s=44
